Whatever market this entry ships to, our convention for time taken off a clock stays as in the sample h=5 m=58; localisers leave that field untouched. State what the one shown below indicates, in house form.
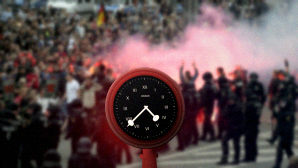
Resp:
h=4 m=38
